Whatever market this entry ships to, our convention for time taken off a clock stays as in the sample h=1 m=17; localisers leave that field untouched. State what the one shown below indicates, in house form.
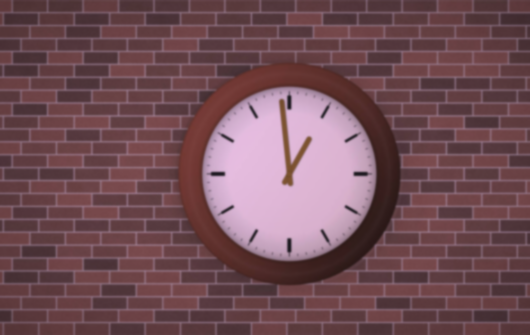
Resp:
h=12 m=59
